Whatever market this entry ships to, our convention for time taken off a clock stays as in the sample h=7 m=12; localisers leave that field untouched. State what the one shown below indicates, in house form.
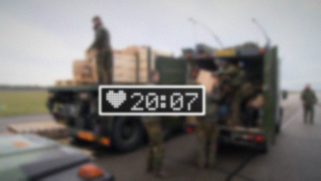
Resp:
h=20 m=7
